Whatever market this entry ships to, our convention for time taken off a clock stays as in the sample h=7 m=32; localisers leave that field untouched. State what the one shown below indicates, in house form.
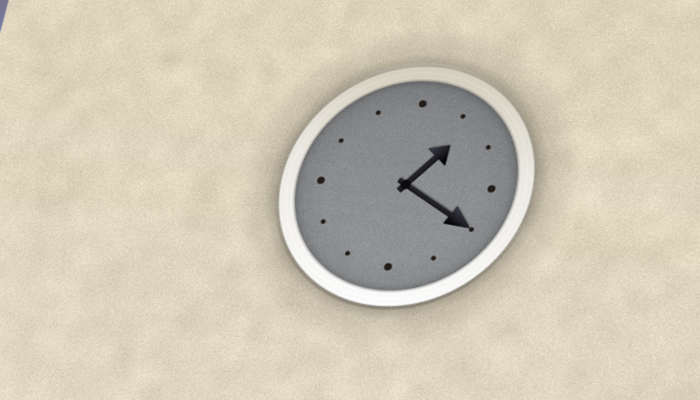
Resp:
h=1 m=20
